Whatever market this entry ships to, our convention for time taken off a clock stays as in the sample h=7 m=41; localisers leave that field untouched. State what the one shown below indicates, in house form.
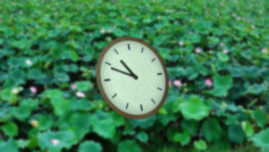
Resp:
h=10 m=49
